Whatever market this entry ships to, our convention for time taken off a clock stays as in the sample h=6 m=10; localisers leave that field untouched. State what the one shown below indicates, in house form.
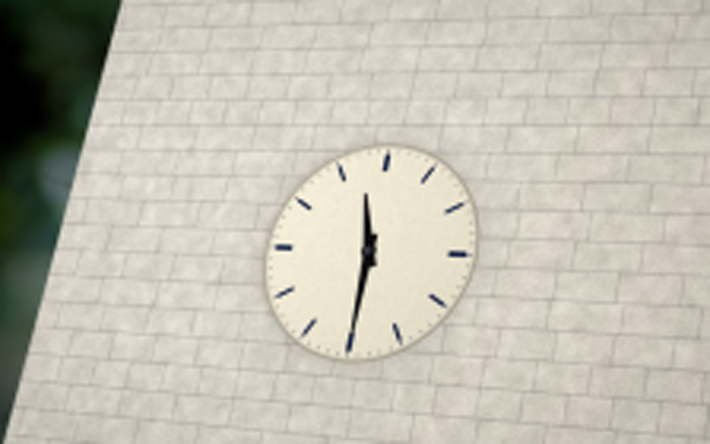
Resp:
h=11 m=30
